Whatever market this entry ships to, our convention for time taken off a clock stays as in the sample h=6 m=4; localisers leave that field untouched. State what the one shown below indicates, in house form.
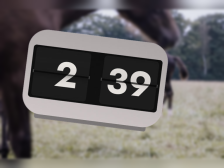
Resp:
h=2 m=39
